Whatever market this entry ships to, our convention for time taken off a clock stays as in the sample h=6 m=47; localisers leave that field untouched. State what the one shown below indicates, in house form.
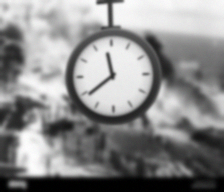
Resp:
h=11 m=39
